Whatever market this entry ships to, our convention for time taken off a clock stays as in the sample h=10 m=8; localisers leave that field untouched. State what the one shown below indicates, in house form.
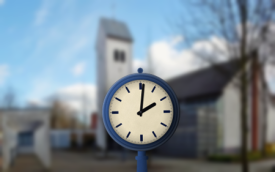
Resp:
h=2 m=1
